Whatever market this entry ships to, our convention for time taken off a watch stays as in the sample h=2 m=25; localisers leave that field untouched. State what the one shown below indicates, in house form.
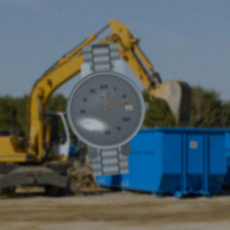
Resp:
h=12 m=12
